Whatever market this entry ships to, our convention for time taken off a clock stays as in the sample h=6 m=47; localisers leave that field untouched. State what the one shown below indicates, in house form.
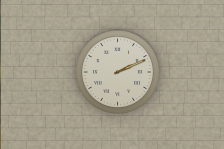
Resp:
h=2 m=11
